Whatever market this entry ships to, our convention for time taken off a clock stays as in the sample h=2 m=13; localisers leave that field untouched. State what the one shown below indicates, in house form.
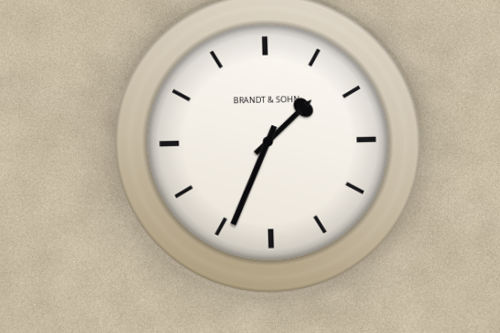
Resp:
h=1 m=34
